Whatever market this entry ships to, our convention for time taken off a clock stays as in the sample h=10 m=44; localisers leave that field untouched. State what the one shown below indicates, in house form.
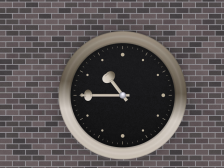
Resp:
h=10 m=45
